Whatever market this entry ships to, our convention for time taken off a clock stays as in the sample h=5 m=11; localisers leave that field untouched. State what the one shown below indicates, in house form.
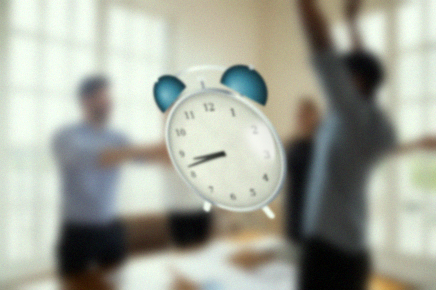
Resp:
h=8 m=42
